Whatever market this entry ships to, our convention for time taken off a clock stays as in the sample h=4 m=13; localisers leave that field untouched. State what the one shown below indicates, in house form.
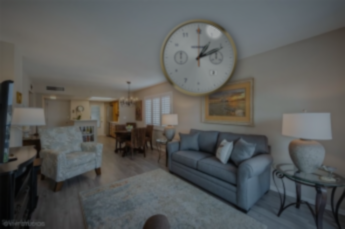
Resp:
h=1 m=11
